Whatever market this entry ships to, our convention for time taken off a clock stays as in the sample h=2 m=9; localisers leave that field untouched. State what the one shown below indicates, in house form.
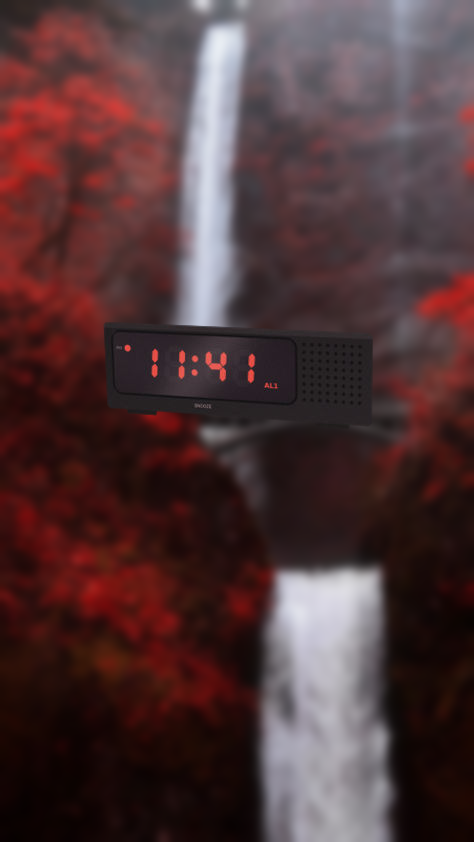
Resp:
h=11 m=41
